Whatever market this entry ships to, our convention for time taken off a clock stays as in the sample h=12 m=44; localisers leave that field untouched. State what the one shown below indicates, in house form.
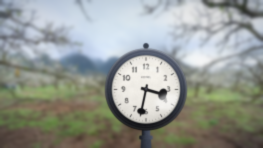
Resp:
h=3 m=32
